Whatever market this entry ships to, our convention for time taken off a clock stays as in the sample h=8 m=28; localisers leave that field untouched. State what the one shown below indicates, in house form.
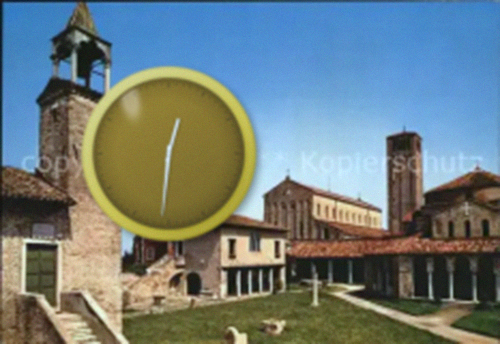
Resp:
h=12 m=31
